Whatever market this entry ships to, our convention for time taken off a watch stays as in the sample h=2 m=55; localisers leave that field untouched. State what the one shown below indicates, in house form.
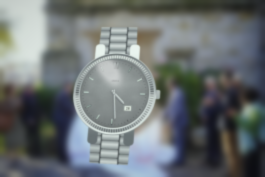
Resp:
h=4 m=29
